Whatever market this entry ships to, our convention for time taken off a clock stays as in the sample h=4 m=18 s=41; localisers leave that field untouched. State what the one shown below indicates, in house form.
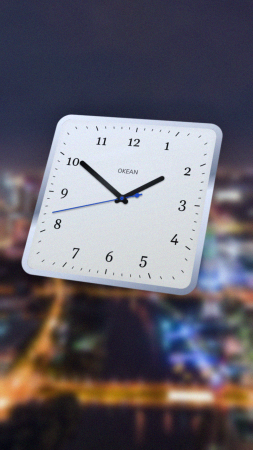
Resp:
h=1 m=50 s=42
